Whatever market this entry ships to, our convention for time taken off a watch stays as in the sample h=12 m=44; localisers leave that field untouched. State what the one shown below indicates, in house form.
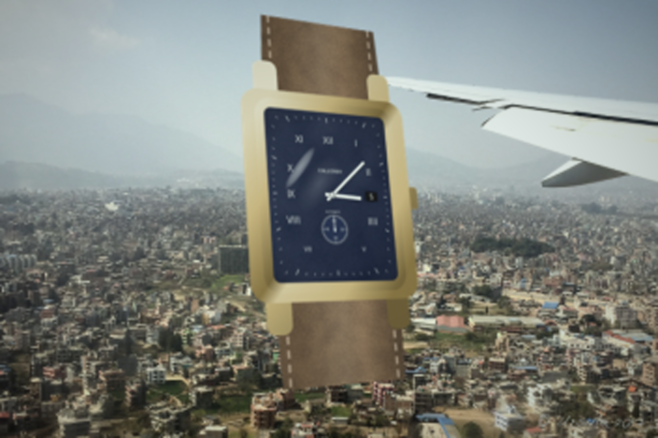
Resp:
h=3 m=8
